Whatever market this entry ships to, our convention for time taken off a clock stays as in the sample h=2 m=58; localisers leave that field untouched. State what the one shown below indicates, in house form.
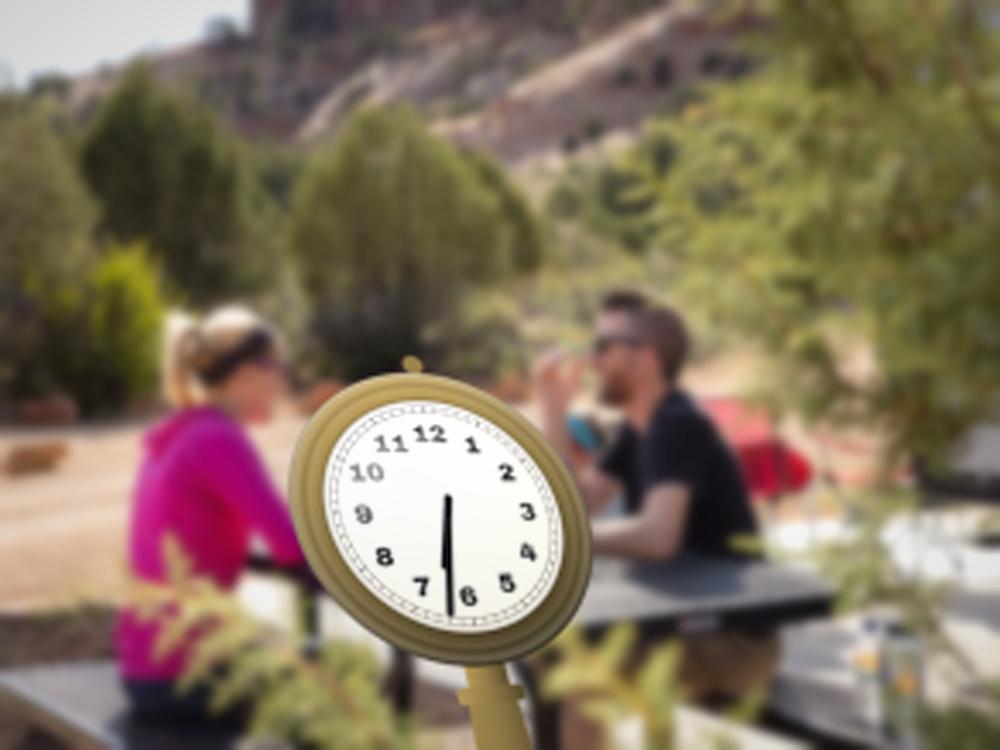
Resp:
h=6 m=32
